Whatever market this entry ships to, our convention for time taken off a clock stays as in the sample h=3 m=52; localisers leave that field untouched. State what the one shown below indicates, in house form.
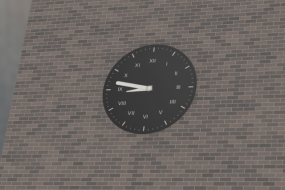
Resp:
h=8 m=47
